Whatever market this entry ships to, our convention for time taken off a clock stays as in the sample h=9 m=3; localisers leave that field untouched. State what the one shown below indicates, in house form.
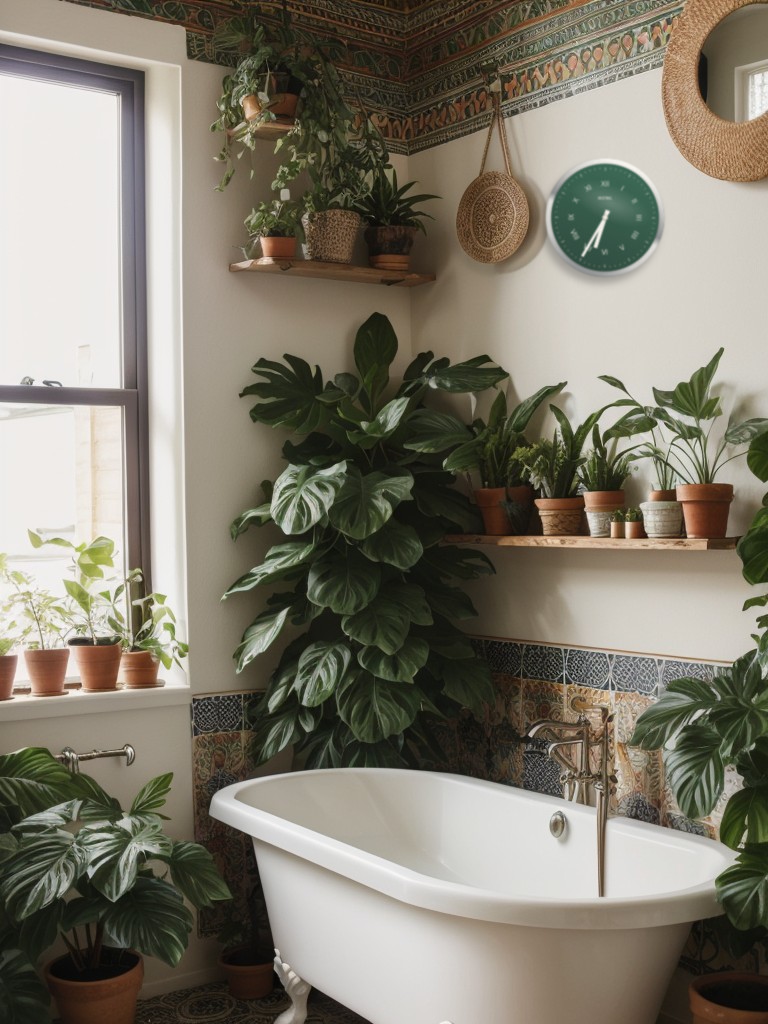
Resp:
h=6 m=35
